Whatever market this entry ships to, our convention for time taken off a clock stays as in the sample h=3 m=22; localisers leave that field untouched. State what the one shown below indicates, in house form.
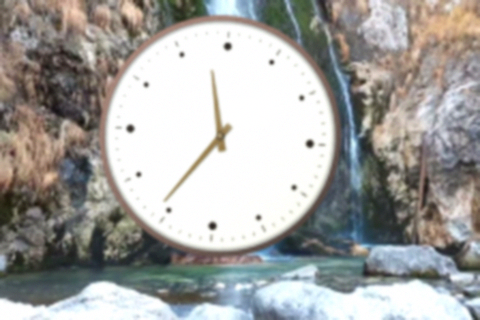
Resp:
h=11 m=36
